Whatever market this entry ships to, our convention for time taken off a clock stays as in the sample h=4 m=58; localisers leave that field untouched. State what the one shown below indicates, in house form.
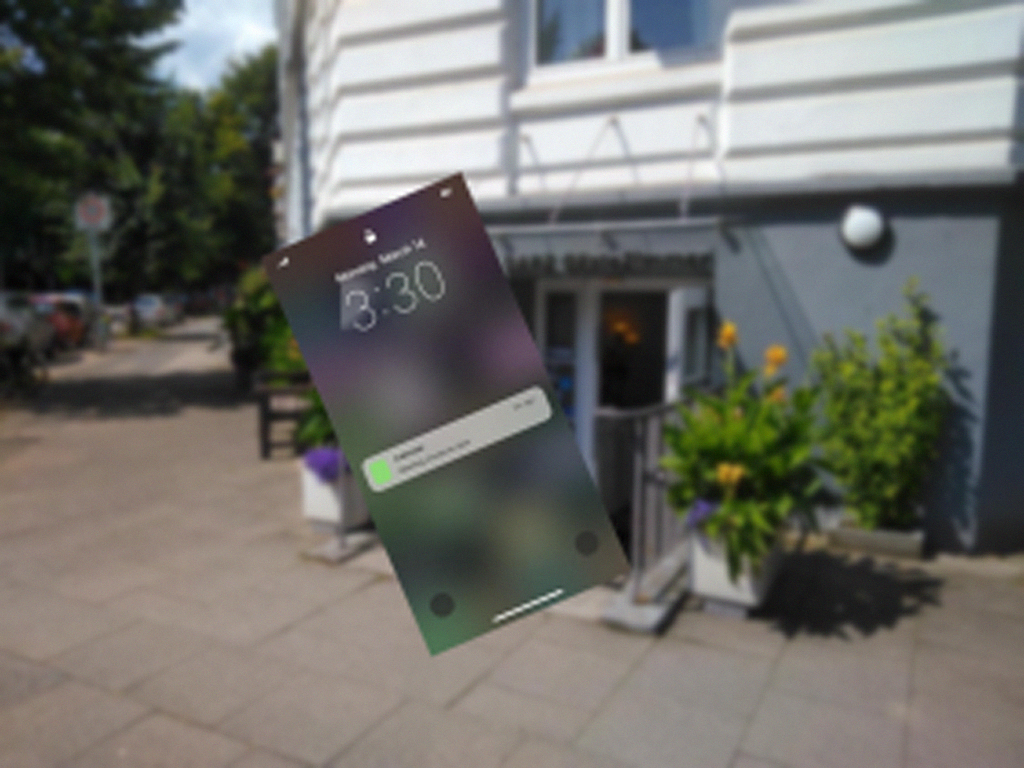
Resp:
h=3 m=30
